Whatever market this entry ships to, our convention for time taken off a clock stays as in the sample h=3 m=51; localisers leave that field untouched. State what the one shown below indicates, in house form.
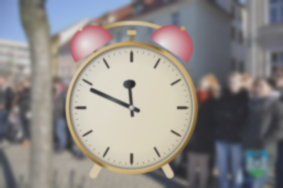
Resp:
h=11 m=49
